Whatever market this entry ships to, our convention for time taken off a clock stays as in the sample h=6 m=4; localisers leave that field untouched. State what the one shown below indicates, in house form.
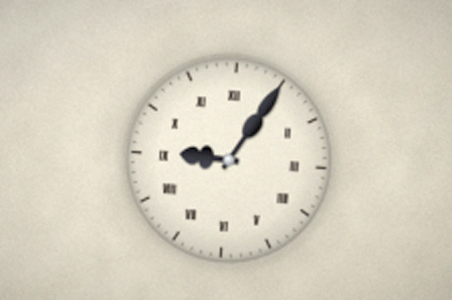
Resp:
h=9 m=5
